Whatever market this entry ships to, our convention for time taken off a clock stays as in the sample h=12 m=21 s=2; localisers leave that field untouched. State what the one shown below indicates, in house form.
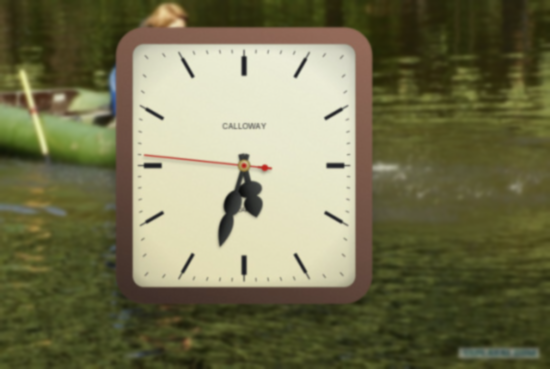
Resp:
h=5 m=32 s=46
